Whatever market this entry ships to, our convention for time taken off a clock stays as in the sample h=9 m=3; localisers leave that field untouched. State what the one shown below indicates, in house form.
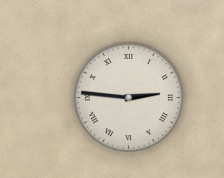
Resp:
h=2 m=46
